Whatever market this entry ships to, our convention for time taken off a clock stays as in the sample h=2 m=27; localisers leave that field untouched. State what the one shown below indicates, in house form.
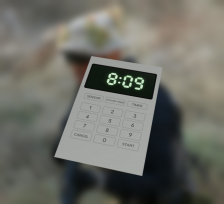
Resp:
h=8 m=9
